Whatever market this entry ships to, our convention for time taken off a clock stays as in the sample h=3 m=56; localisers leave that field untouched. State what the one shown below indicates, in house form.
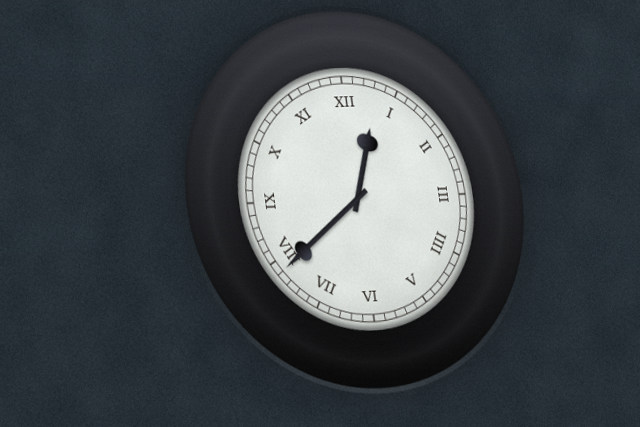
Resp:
h=12 m=39
